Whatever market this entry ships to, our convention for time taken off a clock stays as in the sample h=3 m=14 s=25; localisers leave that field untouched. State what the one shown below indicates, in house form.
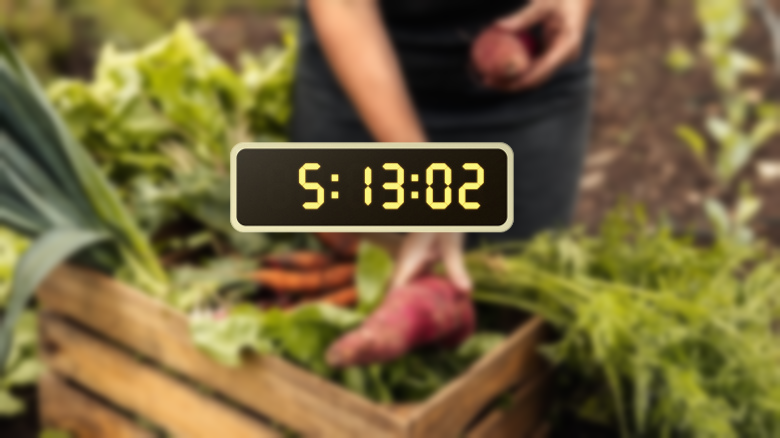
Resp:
h=5 m=13 s=2
